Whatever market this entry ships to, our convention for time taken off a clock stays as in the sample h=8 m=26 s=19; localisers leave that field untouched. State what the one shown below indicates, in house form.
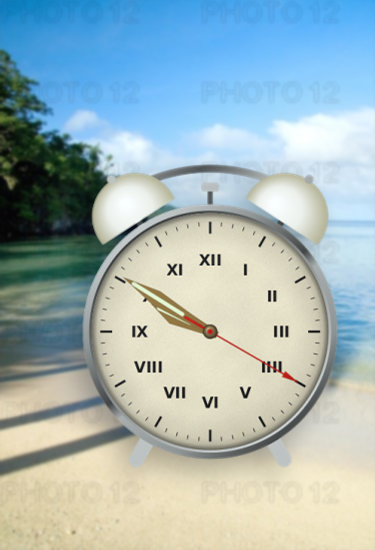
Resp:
h=9 m=50 s=20
